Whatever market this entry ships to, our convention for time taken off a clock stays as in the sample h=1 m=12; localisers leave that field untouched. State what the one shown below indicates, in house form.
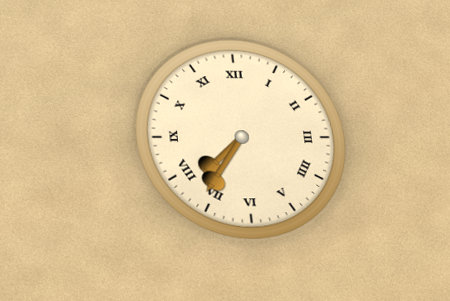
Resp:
h=7 m=36
